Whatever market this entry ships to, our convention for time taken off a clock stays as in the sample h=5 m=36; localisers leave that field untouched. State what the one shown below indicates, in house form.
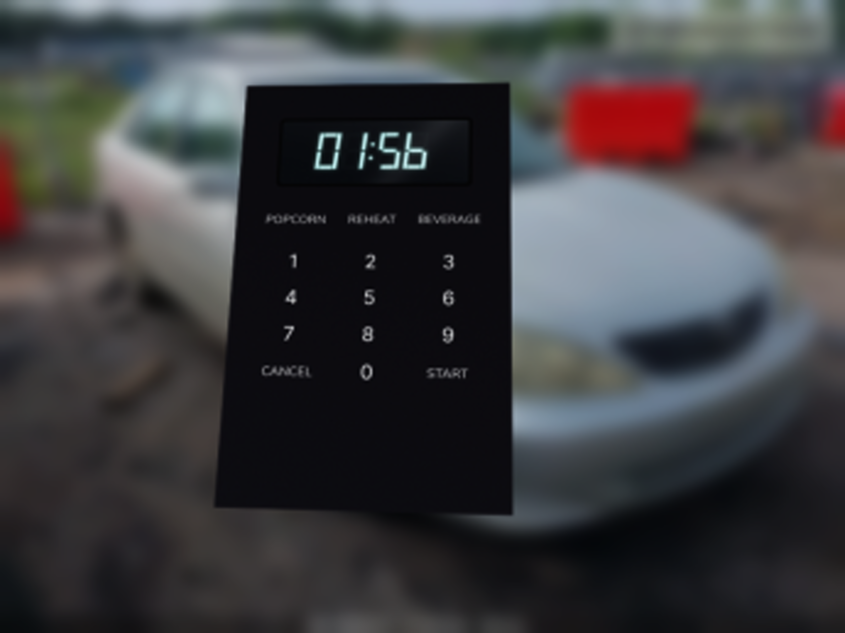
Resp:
h=1 m=56
